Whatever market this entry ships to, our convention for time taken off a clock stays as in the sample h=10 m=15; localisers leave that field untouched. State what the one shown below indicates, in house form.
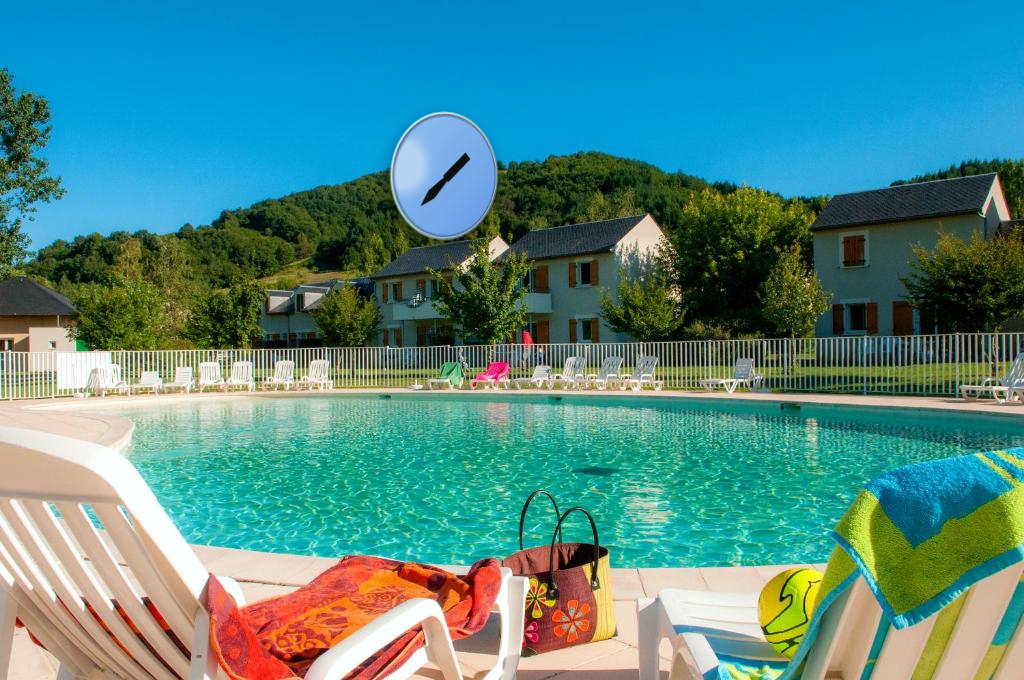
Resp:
h=1 m=38
